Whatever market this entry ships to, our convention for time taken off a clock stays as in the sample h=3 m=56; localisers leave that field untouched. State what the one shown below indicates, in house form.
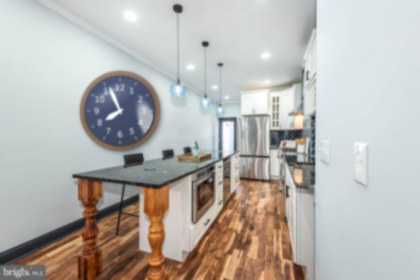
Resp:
h=7 m=56
